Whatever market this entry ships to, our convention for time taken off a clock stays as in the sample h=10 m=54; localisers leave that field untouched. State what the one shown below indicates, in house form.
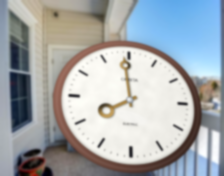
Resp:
h=7 m=59
